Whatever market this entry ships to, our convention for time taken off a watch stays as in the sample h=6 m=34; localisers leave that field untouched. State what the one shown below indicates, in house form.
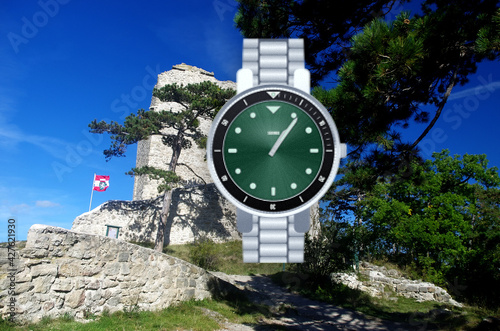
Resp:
h=1 m=6
